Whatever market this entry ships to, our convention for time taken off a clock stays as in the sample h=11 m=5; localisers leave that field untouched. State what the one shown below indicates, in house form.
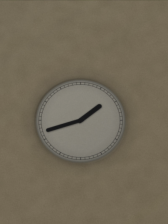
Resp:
h=1 m=42
